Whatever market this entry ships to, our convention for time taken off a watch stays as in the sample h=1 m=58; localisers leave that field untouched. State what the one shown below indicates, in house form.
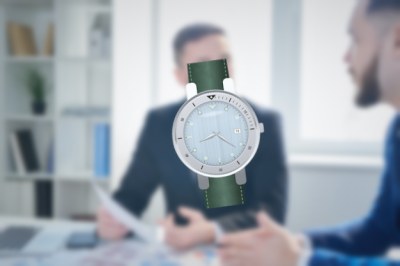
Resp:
h=8 m=22
